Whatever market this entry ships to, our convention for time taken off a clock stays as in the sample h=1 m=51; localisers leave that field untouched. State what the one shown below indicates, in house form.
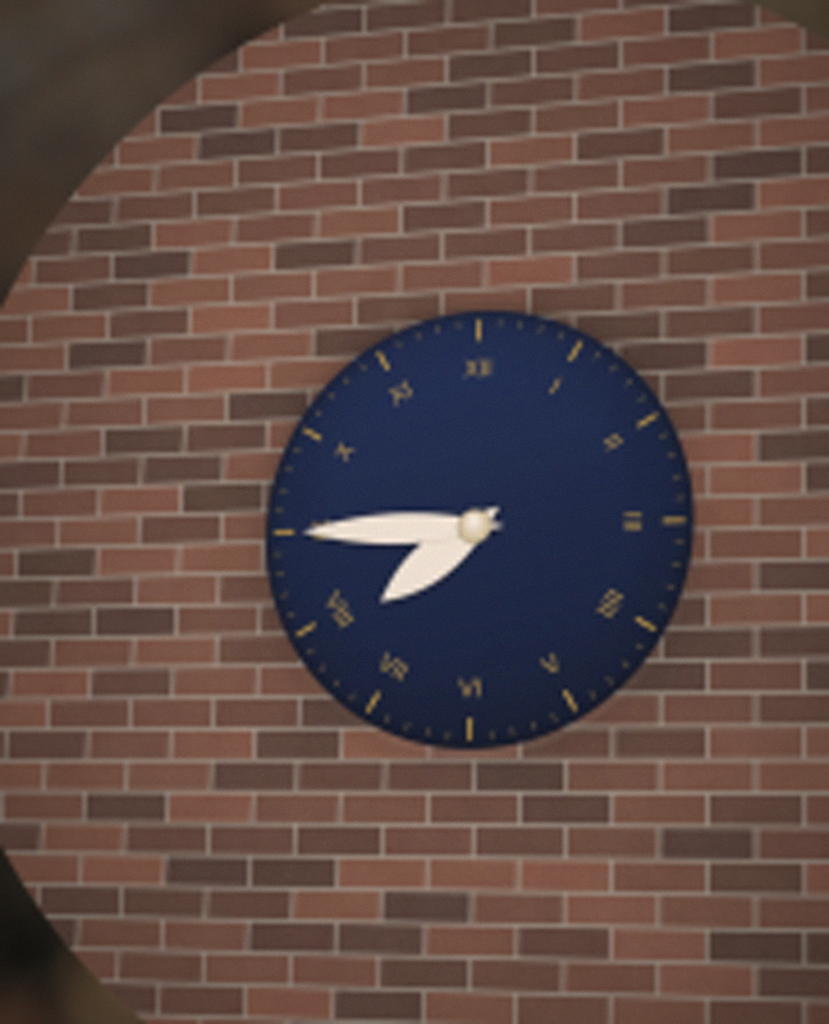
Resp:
h=7 m=45
